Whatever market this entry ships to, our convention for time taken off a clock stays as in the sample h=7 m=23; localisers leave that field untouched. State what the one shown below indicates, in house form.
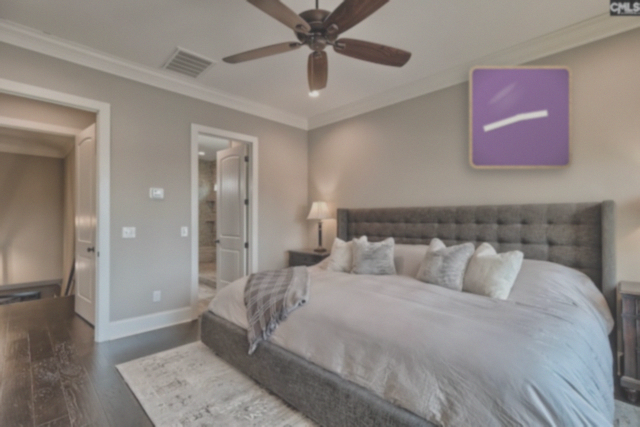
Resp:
h=2 m=42
